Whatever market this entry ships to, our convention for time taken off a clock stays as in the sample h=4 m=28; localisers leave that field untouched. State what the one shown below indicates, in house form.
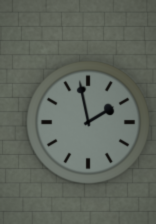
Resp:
h=1 m=58
